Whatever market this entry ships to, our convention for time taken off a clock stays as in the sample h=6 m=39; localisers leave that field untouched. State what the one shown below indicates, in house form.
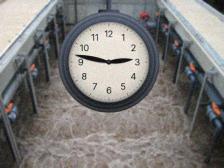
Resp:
h=2 m=47
